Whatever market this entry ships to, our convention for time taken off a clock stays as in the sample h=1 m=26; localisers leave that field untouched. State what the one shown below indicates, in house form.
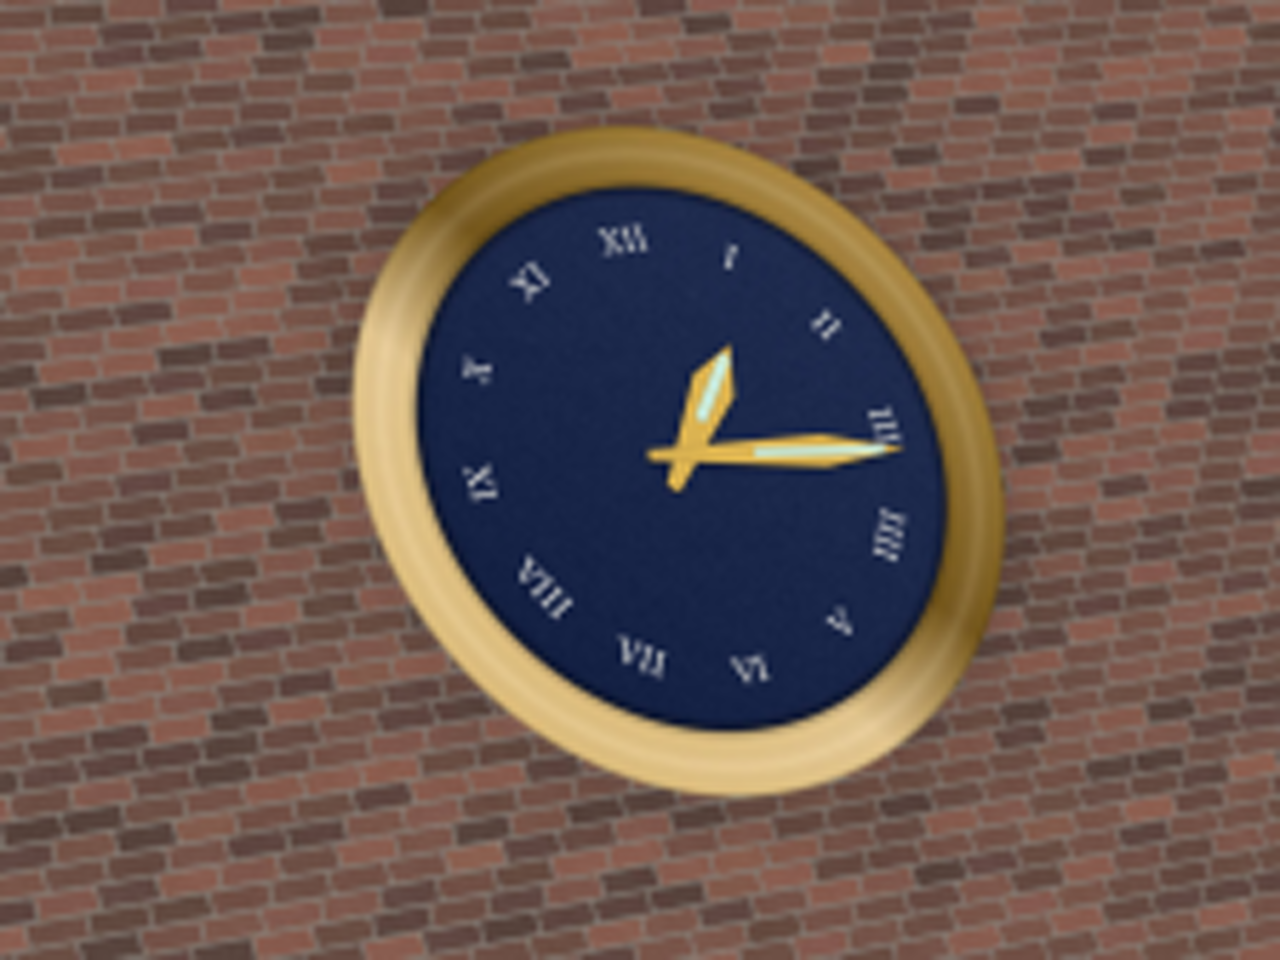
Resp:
h=1 m=16
